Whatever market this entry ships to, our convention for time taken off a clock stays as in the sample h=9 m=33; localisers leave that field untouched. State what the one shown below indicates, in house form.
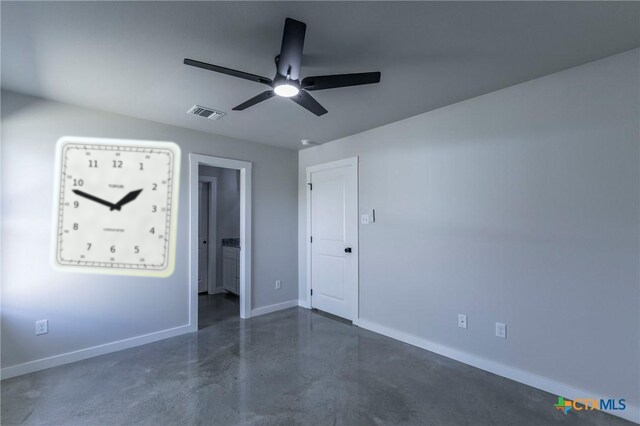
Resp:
h=1 m=48
